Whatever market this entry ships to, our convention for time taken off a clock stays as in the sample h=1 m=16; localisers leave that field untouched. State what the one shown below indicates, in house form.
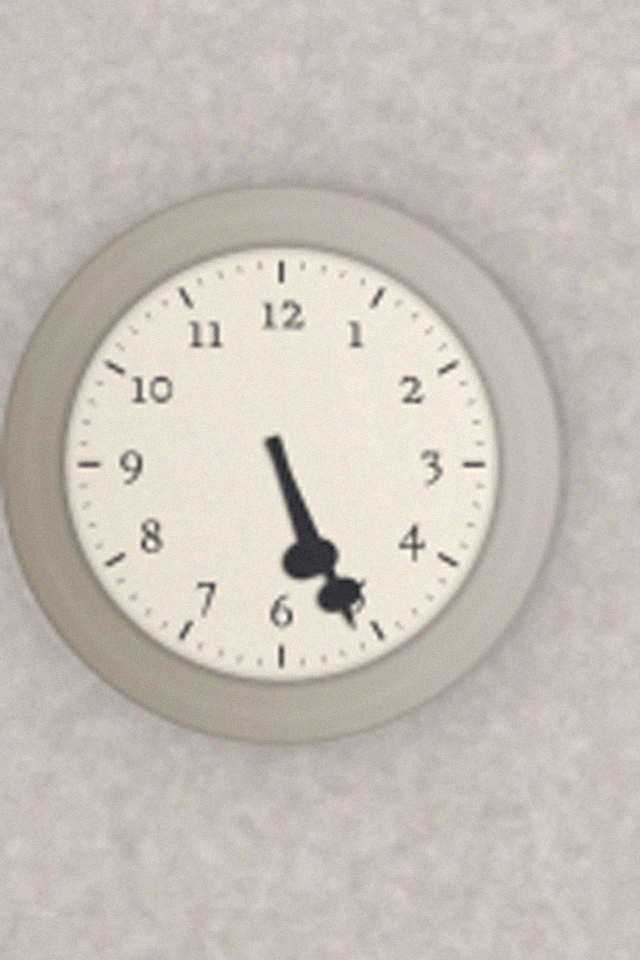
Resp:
h=5 m=26
